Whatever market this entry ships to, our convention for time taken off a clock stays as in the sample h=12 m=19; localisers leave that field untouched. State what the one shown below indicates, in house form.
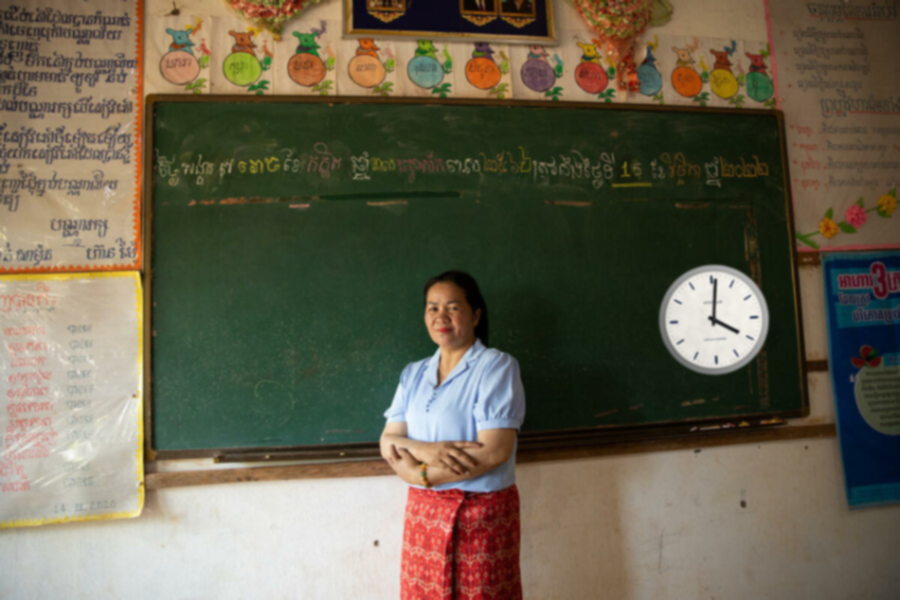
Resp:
h=4 m=1
